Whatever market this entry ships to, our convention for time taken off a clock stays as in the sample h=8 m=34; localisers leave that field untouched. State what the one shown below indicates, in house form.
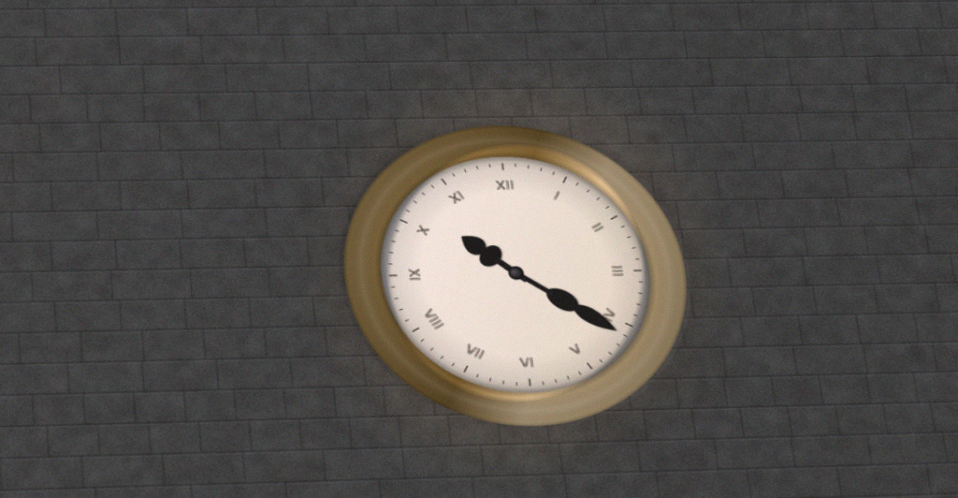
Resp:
h=10 m=21
